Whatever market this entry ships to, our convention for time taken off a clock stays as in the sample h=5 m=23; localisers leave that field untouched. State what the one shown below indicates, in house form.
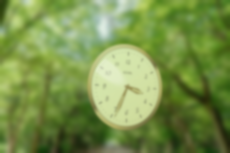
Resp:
h=3 m=34
